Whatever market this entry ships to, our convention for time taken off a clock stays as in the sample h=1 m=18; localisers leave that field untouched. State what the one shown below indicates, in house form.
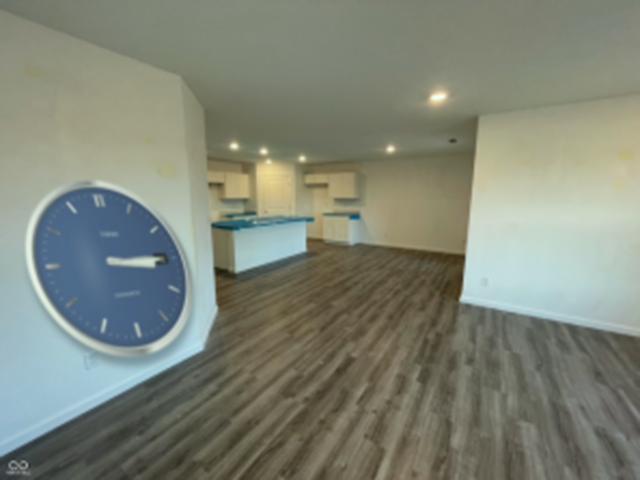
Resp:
h=3 m=15
